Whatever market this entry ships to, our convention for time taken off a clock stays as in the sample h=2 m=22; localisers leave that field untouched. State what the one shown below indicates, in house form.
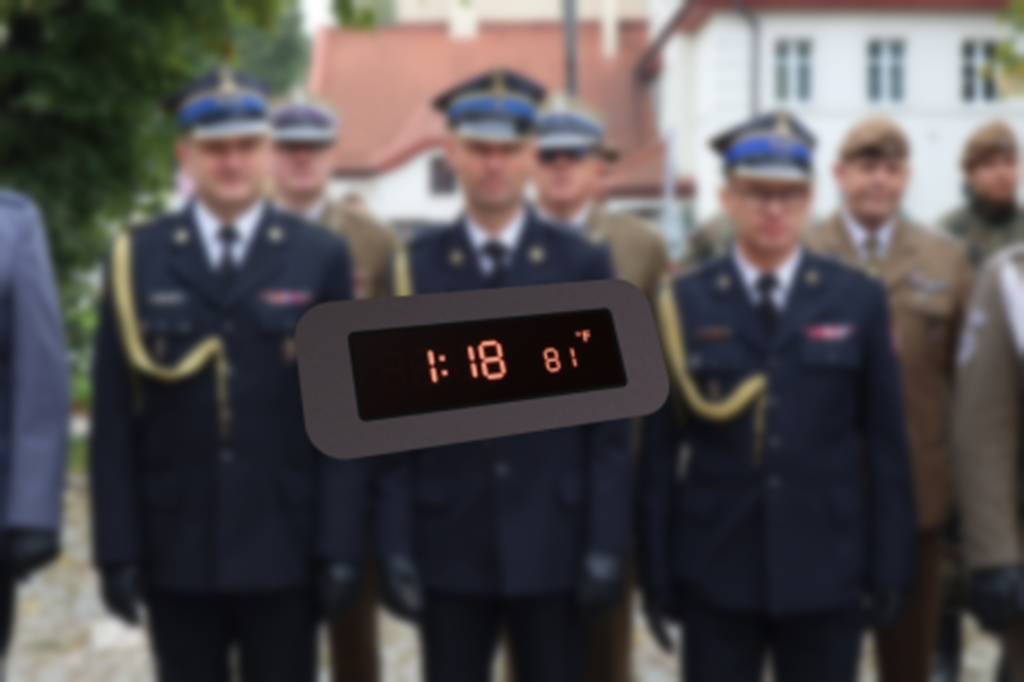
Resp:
h=1 m=18
